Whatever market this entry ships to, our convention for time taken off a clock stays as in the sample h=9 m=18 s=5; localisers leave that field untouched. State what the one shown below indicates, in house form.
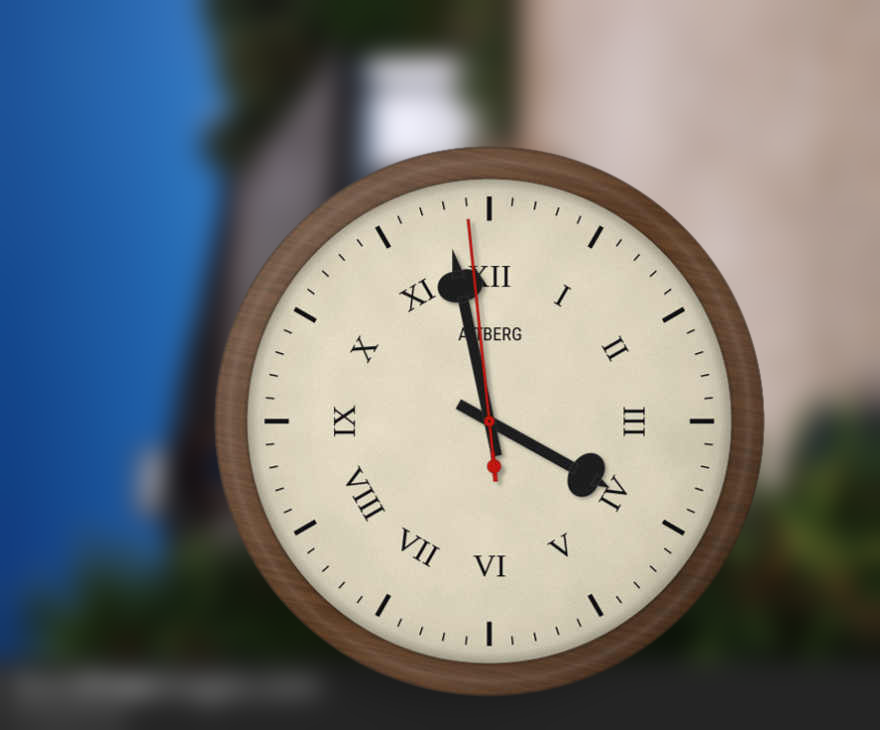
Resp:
h=3 m=57 s=59
